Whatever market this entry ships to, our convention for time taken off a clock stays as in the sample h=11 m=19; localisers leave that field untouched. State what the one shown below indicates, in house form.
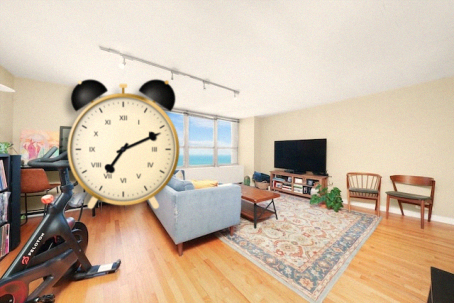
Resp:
h=7 m=11
